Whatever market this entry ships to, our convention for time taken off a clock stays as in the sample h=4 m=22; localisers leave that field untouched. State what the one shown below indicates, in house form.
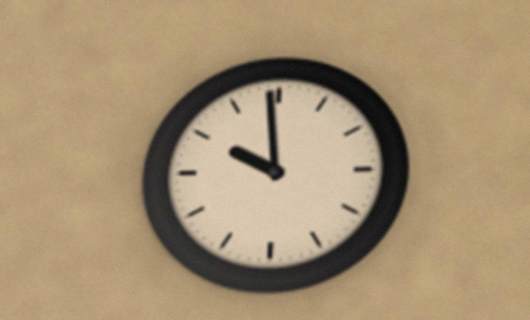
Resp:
h=9 m=59
